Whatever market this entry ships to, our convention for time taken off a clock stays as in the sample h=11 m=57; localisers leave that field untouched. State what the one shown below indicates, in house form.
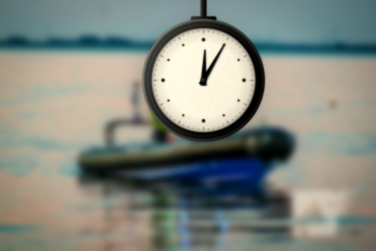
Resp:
h=12 m=5
